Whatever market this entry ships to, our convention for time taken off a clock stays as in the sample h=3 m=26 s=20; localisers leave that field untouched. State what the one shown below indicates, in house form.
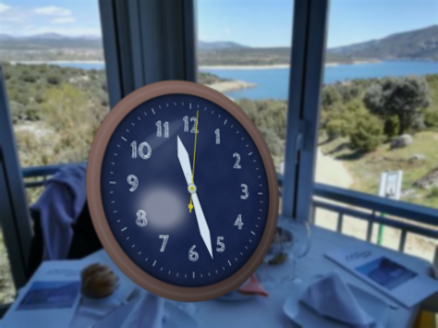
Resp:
h=11 m=27 s=1
